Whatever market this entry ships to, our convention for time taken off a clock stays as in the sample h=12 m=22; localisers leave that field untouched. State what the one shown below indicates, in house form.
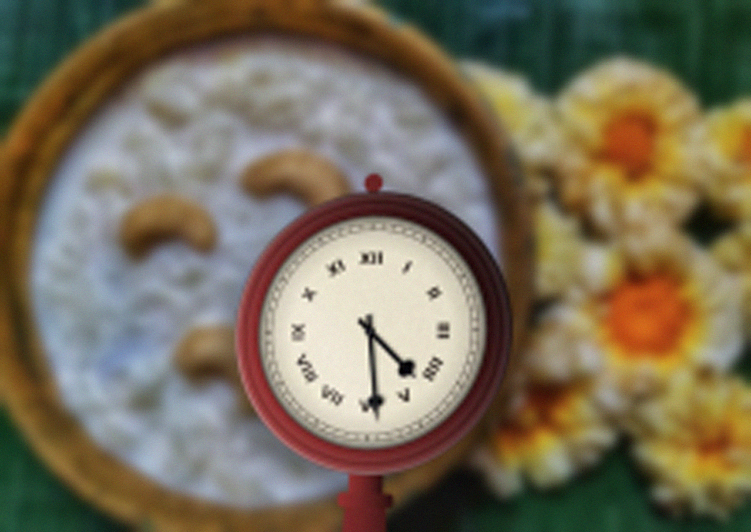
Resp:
h=4 m=29
